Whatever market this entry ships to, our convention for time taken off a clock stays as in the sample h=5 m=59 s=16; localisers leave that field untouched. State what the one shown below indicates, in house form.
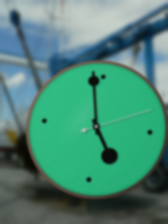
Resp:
h=4 m=58 s=11
